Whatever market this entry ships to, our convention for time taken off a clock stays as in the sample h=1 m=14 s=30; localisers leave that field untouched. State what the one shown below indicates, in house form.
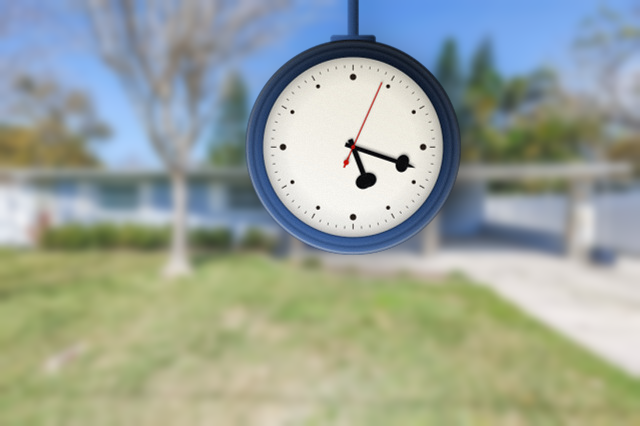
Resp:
h=5 m=18 s=4
